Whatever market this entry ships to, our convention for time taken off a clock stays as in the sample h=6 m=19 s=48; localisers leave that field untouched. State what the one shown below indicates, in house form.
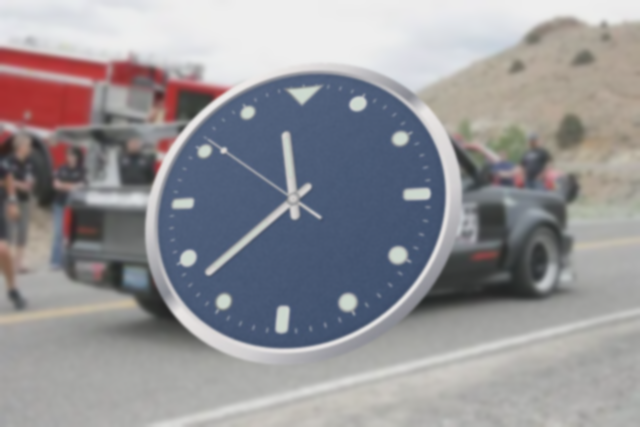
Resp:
h=11 m=37 s=51
